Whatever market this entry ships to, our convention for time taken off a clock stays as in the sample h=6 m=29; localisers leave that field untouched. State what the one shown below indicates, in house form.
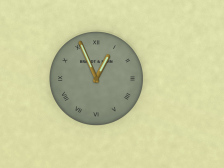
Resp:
h=12 m=56
